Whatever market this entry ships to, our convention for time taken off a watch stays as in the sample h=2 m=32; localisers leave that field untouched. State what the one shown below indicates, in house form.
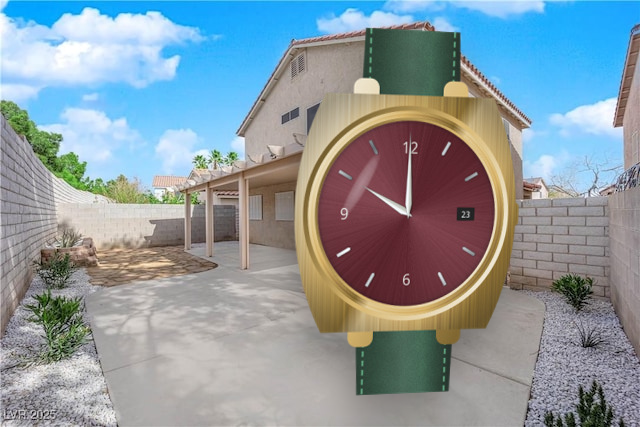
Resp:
h=10 m=0
